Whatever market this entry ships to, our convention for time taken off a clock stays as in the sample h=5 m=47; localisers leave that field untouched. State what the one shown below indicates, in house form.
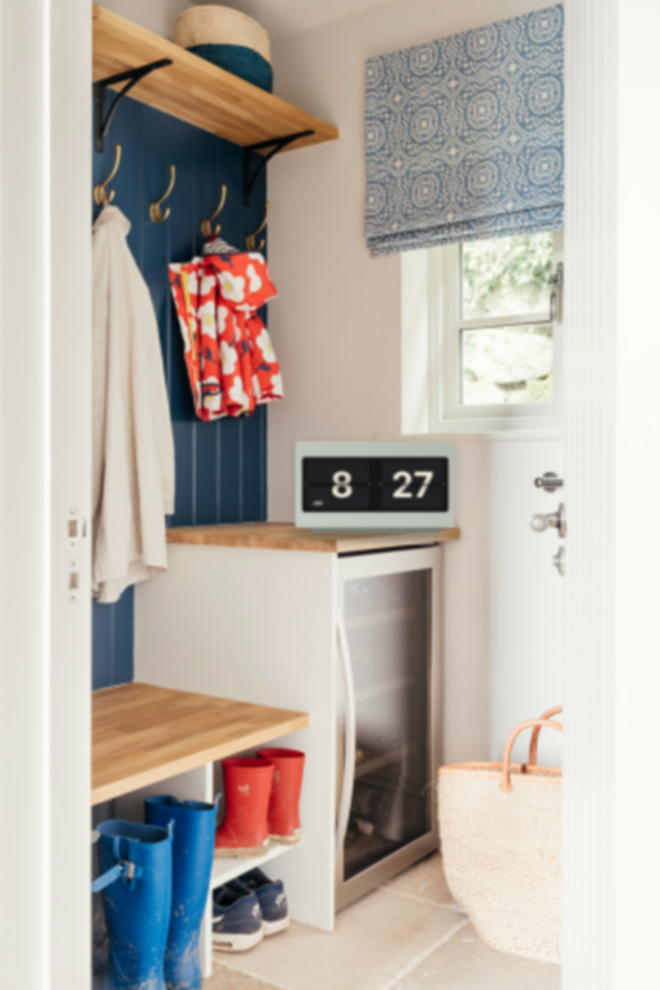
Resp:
h=8 m=27
